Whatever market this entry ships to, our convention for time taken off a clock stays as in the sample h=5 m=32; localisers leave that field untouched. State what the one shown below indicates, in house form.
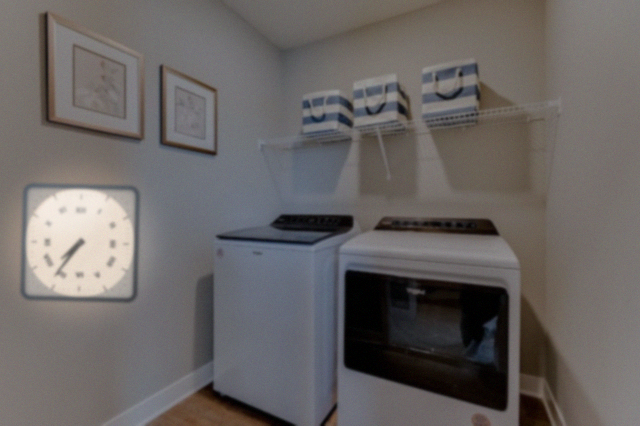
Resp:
h=7 m=36
